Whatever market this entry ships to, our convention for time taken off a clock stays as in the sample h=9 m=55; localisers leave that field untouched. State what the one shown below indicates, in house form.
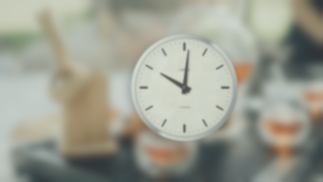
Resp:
h=10 m=1
